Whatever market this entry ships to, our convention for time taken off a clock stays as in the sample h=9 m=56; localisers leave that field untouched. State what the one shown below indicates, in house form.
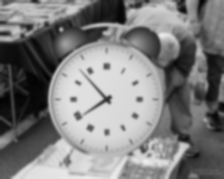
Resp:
h=7 m=53
